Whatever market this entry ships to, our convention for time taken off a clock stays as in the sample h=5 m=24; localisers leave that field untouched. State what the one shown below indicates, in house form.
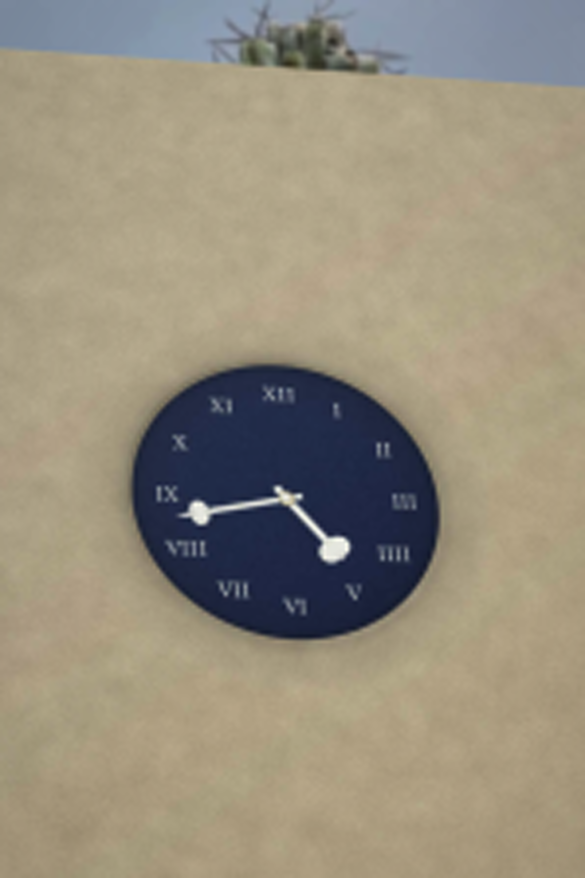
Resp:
h=4 m=43
